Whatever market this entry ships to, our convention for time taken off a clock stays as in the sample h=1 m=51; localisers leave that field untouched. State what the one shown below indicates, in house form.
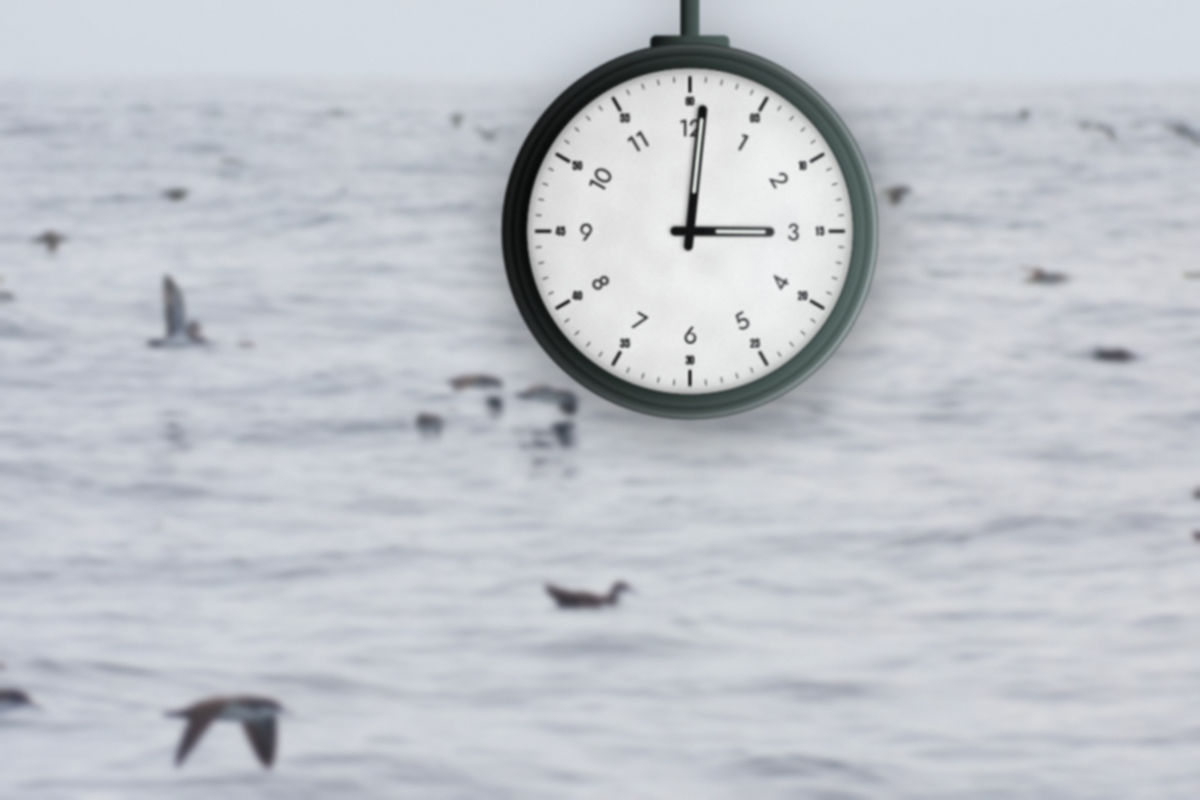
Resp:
h=3 m=1
